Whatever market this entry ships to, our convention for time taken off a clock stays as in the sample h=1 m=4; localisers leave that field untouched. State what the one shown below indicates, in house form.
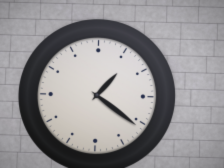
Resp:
h=1 m=21
